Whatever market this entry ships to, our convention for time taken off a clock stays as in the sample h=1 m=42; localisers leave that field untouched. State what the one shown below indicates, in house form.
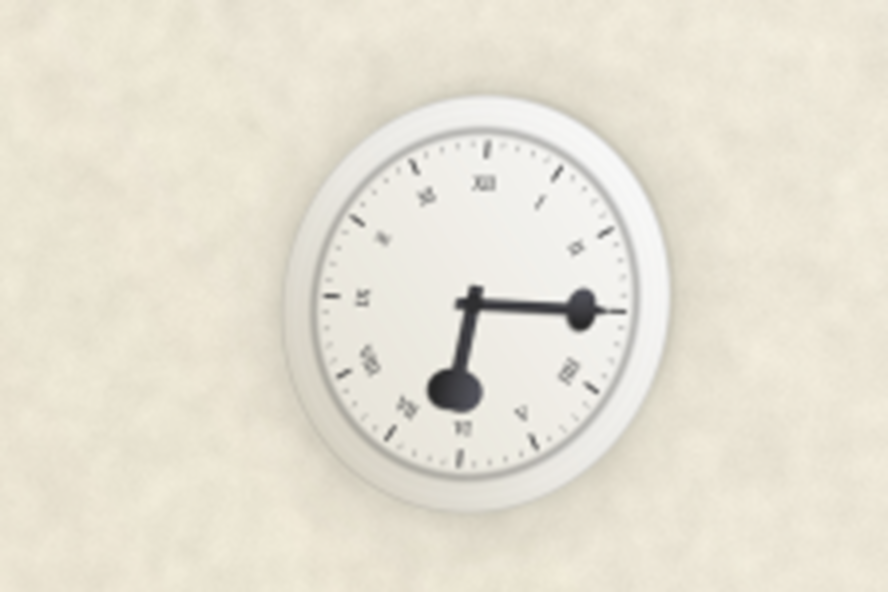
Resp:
h=6 m=15
